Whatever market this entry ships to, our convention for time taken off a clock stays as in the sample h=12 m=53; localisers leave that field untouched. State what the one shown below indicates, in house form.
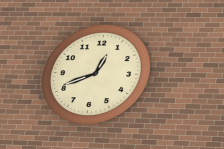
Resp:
h=12 m=41
